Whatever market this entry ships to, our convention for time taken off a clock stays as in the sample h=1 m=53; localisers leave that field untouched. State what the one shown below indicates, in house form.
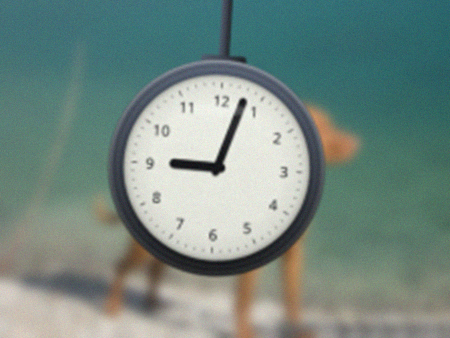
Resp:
h=9 m=3
